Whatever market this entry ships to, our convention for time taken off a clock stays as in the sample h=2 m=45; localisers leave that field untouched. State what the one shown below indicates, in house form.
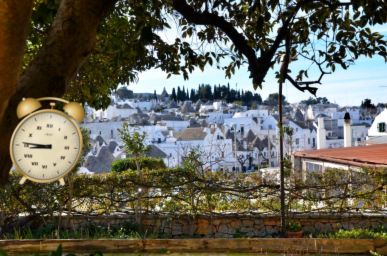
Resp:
h=8 m=46
